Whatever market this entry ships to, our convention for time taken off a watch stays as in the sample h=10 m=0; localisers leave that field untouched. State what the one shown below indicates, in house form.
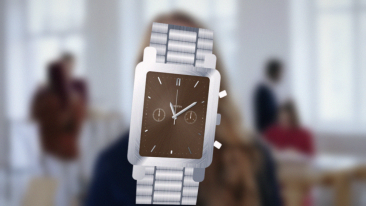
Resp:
h=11 m=9
